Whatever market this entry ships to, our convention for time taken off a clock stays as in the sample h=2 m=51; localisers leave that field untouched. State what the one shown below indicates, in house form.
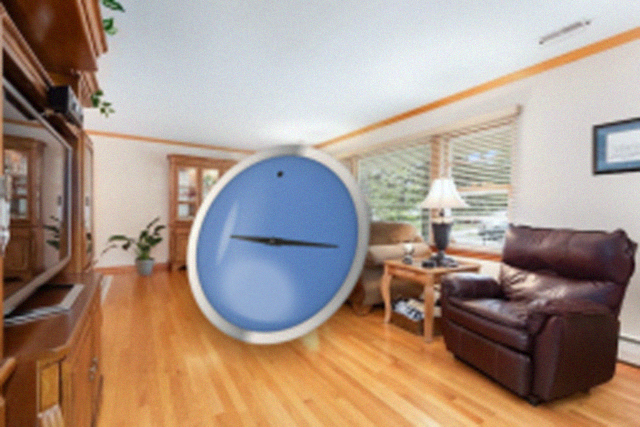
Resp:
h=9 m=16
